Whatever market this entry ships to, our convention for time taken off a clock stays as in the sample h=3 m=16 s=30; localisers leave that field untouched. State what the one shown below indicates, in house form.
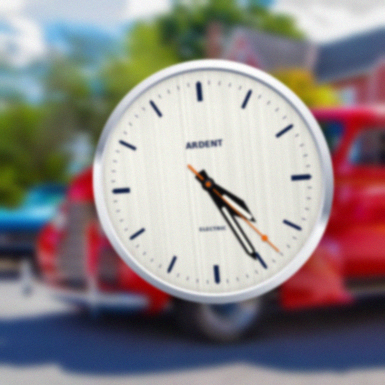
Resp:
h=4 m=25 s=23
